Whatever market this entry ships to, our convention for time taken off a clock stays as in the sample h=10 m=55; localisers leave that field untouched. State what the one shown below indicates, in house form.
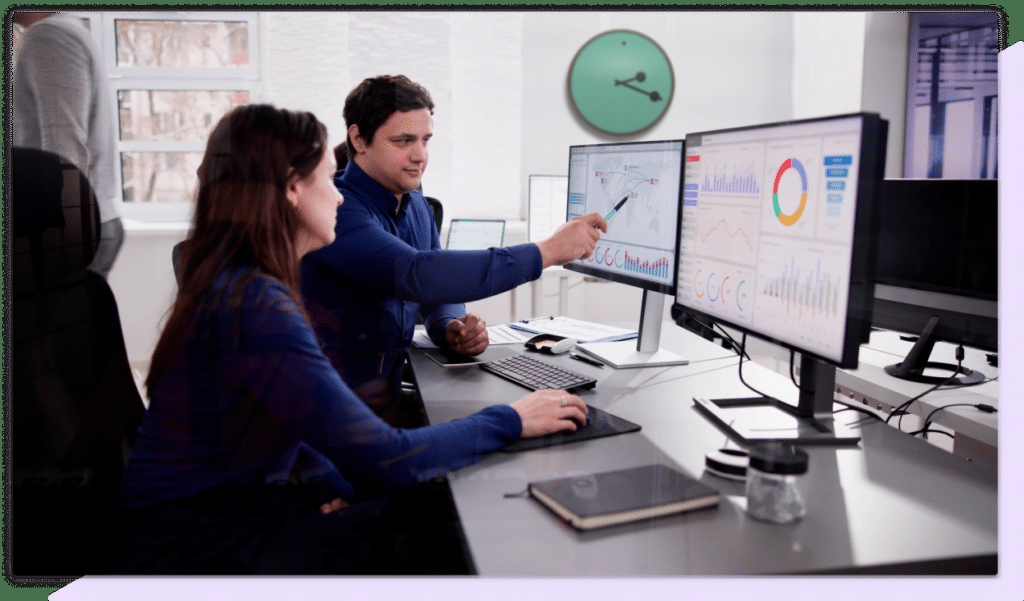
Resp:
h=2 m=18
